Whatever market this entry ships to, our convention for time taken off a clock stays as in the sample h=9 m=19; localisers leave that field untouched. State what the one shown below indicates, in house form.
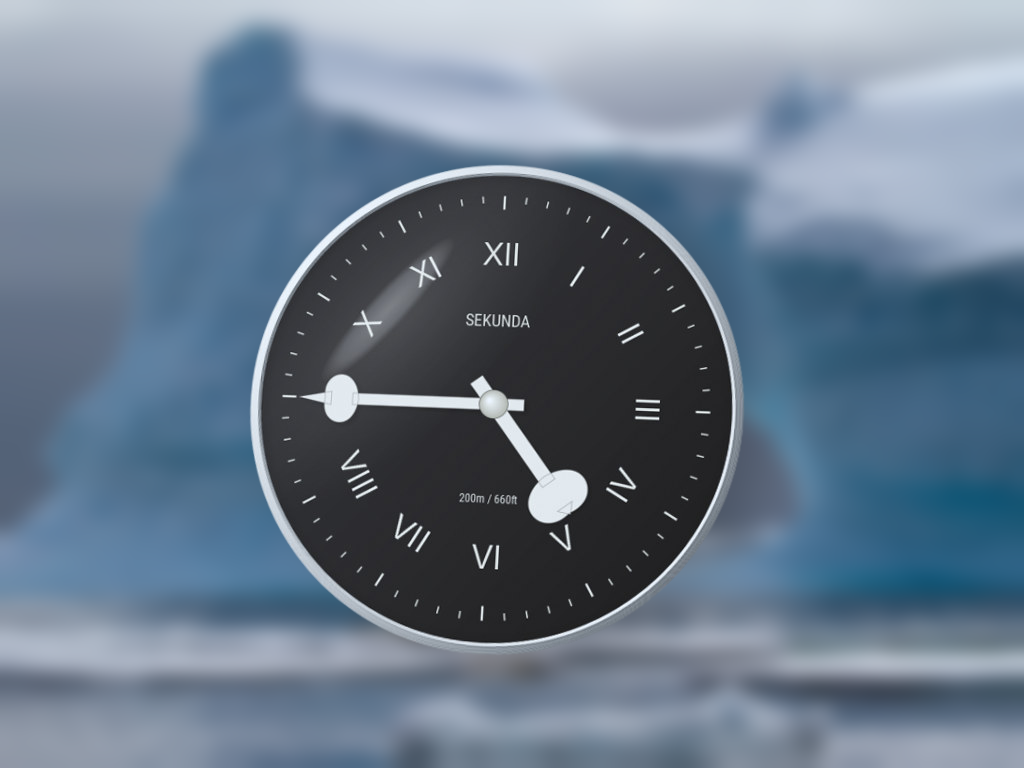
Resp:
h=4 m=45
